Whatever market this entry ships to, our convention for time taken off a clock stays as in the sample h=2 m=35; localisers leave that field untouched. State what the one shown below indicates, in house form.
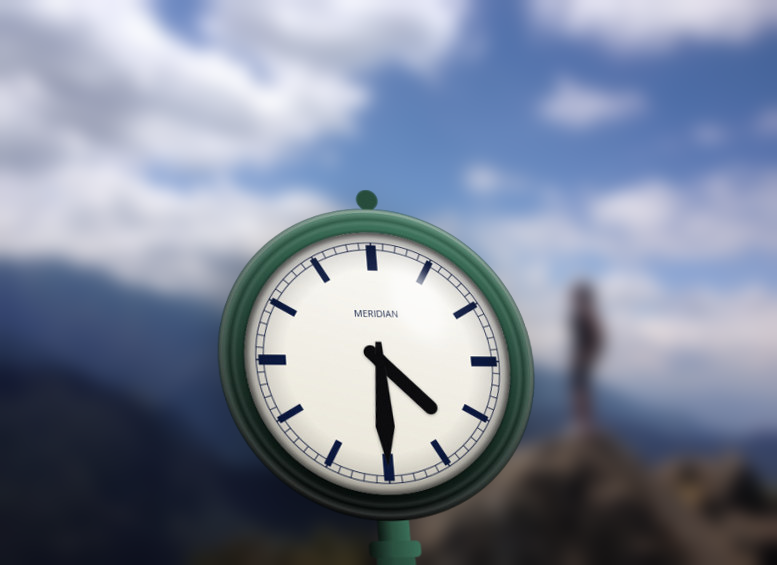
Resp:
h=4 m=30
